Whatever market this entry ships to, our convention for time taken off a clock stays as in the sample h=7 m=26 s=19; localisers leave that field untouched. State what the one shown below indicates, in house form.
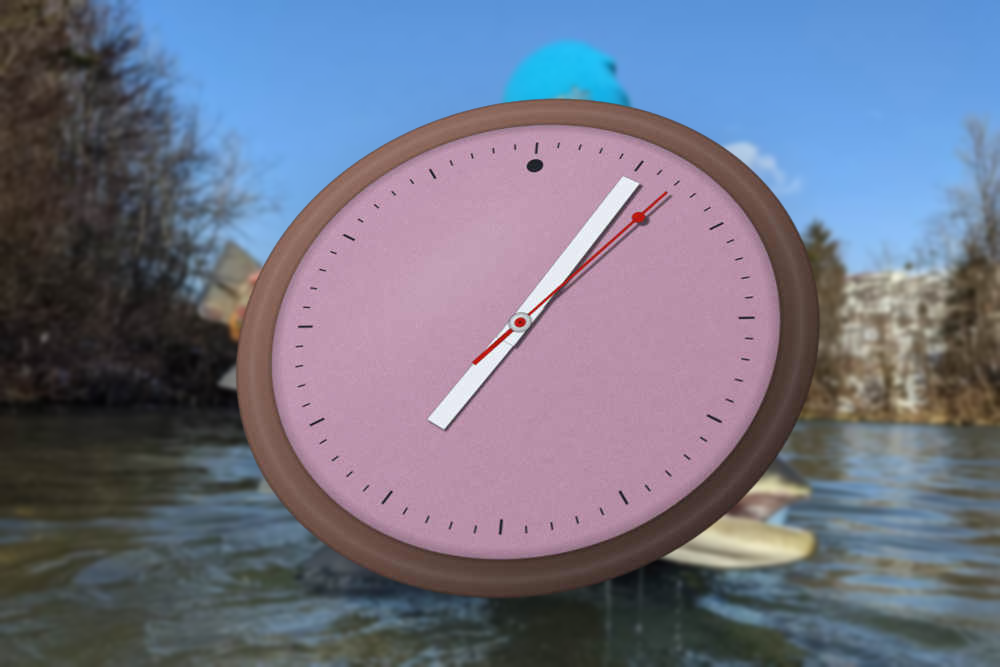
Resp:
h=7 m=5 s=7
